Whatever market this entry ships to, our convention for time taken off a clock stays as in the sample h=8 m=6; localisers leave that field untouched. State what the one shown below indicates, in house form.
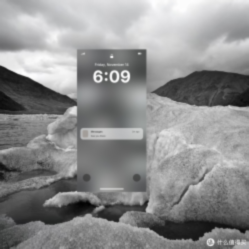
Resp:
h=6 m=9
